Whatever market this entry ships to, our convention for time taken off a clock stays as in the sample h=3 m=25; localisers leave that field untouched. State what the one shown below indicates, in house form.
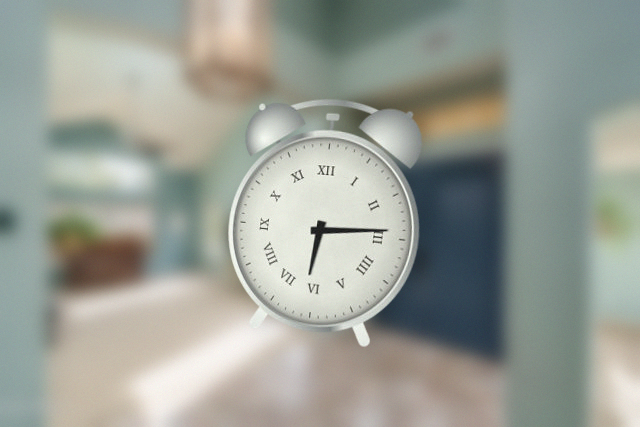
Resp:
h=6 m=14
